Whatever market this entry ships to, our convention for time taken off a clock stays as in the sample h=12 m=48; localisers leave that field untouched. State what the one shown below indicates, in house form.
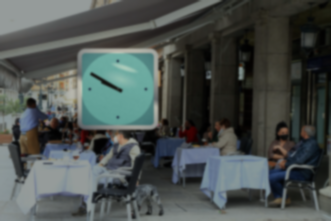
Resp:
h=9 m=50
